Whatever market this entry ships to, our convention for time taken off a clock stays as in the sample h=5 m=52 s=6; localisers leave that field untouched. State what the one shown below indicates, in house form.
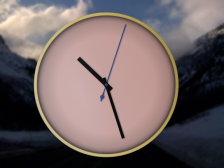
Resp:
h=10 m=27 s=3
